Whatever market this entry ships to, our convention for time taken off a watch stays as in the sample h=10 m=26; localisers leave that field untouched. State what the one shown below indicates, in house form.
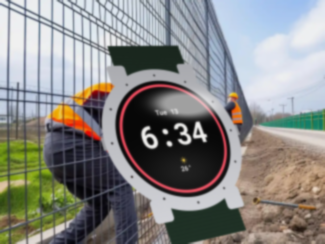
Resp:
h=6 m=34
